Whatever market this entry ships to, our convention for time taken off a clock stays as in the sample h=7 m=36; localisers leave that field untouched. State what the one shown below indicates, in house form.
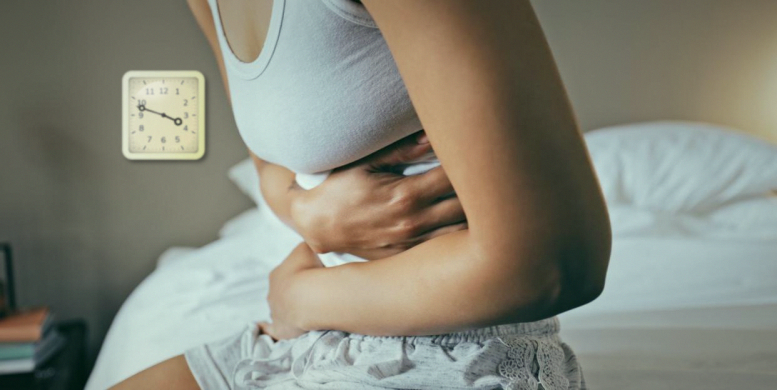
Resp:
h=3 m=48
